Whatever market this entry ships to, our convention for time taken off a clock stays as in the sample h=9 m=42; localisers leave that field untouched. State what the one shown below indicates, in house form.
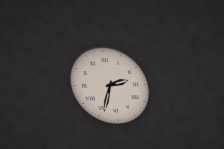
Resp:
h=2 m=34
